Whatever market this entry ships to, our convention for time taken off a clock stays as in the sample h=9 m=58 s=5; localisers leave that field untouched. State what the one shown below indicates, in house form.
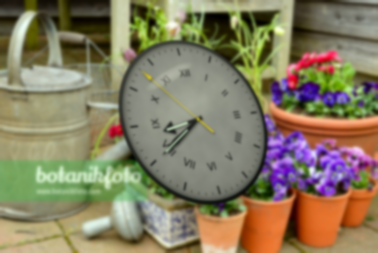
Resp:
h=8 m=39 s=53
